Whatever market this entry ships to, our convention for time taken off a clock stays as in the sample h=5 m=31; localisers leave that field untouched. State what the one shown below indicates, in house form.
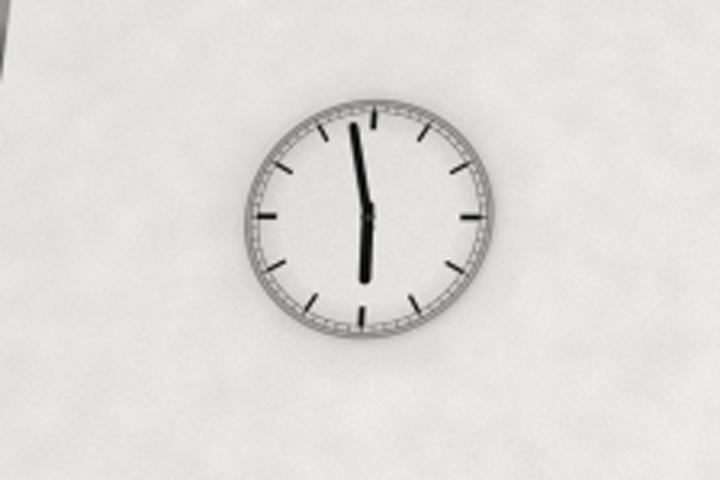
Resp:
h=5 m=58
